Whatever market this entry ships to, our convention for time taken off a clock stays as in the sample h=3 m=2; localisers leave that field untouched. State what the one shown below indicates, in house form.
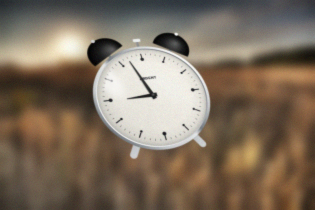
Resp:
h=8 m=57
